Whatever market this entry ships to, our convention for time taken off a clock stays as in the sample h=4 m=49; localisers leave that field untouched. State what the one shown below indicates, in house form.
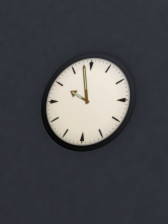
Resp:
h=9 m=58
